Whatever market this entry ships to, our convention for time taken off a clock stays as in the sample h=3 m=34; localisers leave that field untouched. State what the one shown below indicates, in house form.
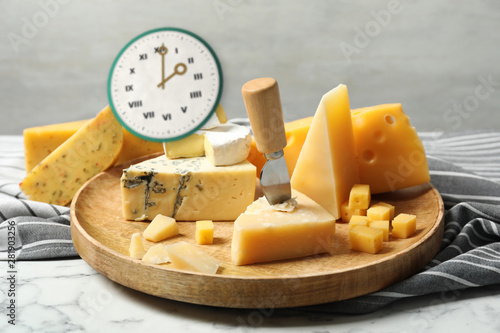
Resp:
h=2 m=1
